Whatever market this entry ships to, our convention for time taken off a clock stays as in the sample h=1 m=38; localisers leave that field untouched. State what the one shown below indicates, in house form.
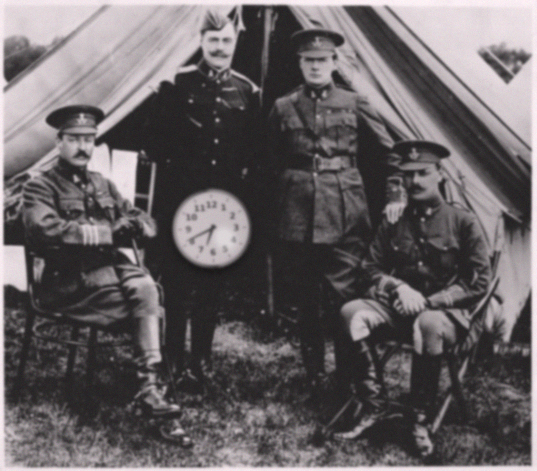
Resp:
h=6 m=41
